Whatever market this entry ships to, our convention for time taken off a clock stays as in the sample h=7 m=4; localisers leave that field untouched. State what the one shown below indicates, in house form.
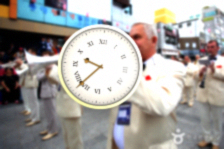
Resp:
h=9 m=37
